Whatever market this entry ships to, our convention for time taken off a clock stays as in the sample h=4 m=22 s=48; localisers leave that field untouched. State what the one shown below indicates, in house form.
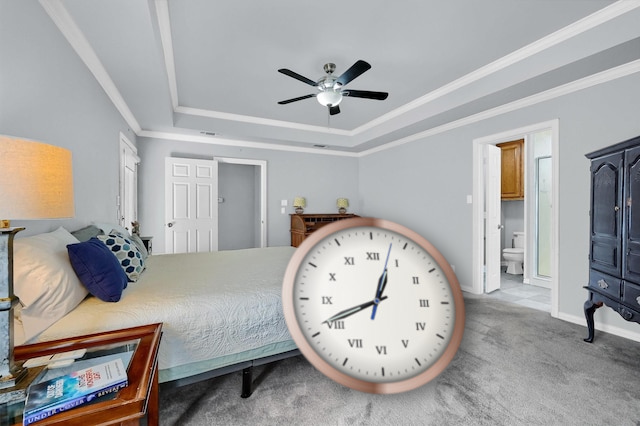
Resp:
h=12 m=41 s=3
